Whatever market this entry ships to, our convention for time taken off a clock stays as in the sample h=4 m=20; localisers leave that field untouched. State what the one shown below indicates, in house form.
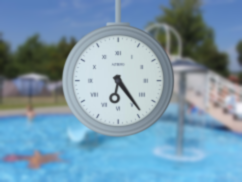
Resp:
h=6 m=24
